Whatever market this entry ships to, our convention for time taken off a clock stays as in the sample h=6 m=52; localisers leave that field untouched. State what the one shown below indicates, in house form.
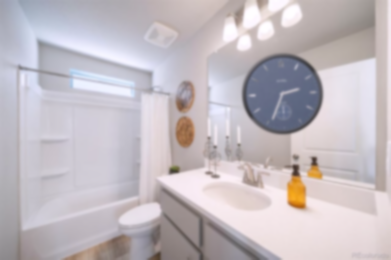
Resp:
h=2 m=34
